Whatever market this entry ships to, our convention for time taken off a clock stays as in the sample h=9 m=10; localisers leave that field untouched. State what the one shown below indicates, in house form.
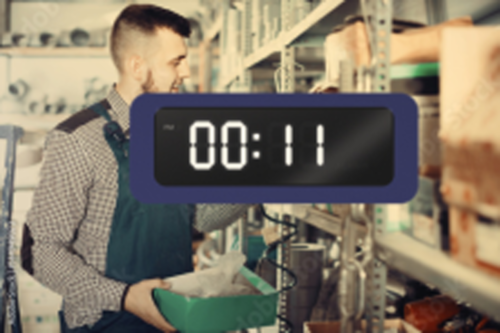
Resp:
h=0 m=11
